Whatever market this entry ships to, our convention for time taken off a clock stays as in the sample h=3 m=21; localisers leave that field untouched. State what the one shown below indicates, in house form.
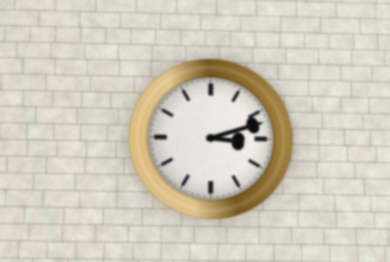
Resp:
h=3 m=12
